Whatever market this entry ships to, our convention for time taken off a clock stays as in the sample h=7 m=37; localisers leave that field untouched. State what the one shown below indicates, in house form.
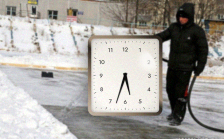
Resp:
h=5 m=33
